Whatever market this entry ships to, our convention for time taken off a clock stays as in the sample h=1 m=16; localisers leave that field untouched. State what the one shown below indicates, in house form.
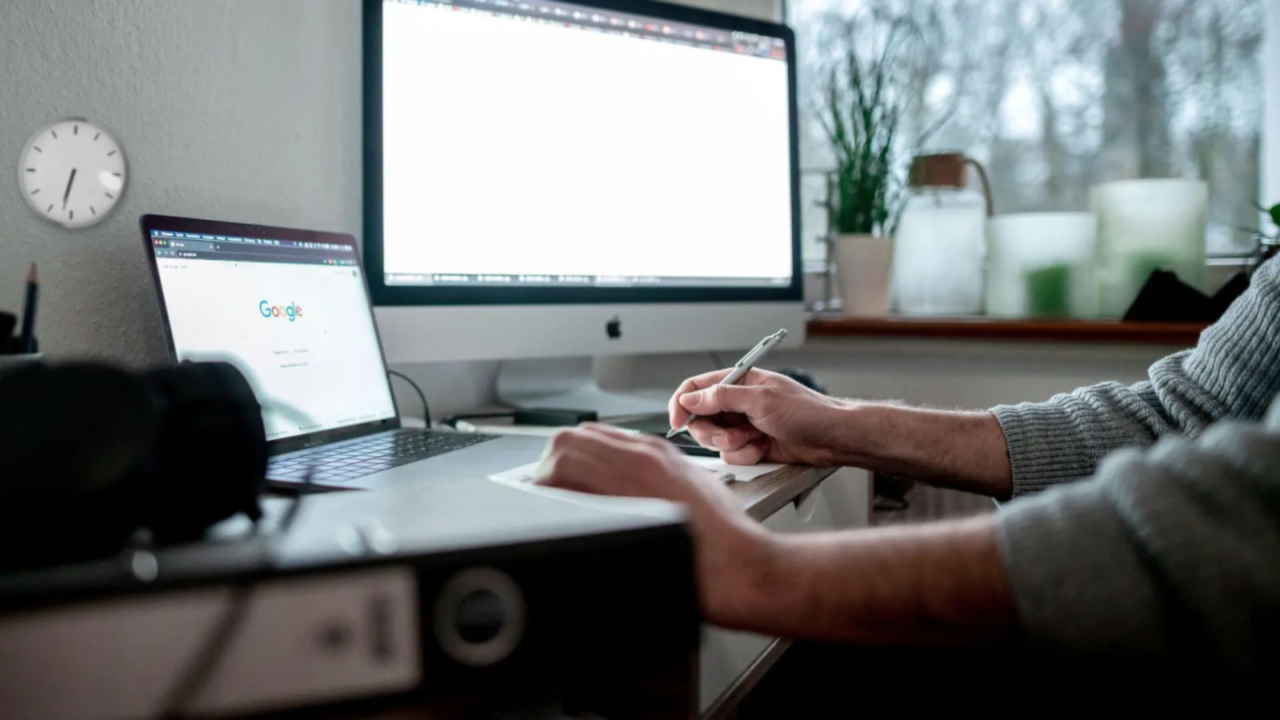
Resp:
h=6 m=32
